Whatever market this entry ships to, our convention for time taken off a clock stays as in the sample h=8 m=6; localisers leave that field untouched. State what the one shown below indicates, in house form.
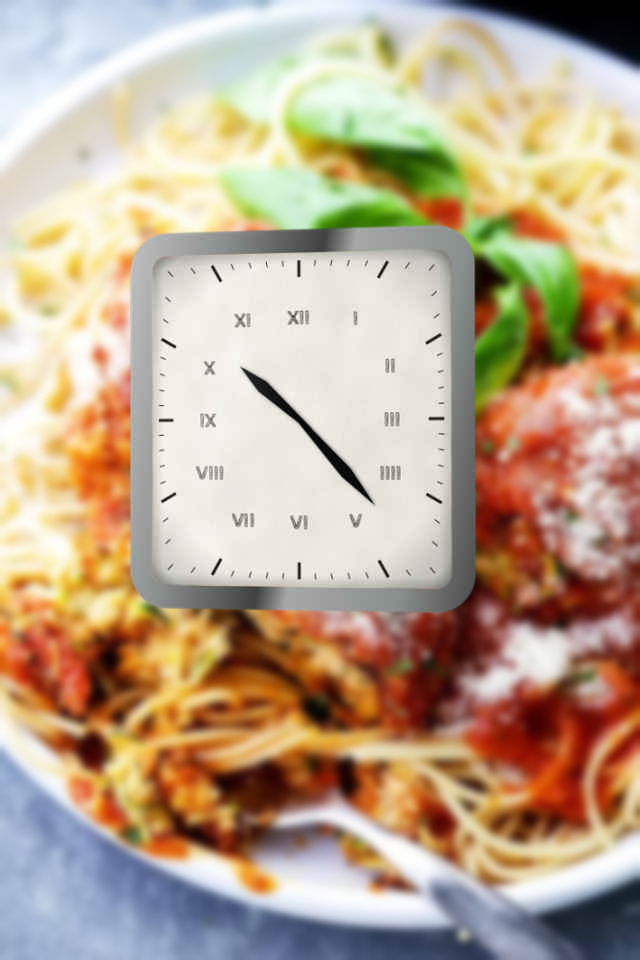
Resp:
h=10 m=23
